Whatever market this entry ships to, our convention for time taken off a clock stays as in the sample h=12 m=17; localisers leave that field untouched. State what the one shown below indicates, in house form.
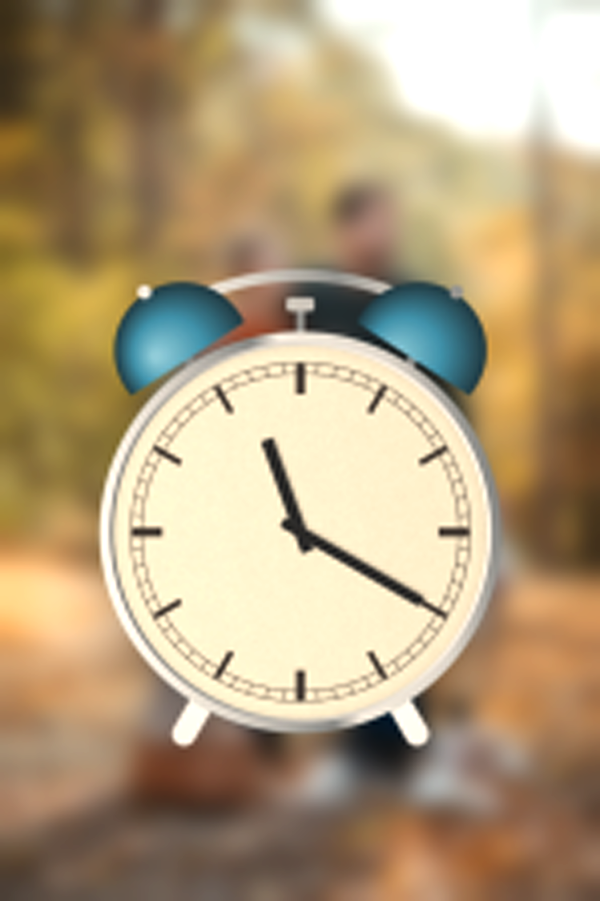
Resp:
h=11 m=20
